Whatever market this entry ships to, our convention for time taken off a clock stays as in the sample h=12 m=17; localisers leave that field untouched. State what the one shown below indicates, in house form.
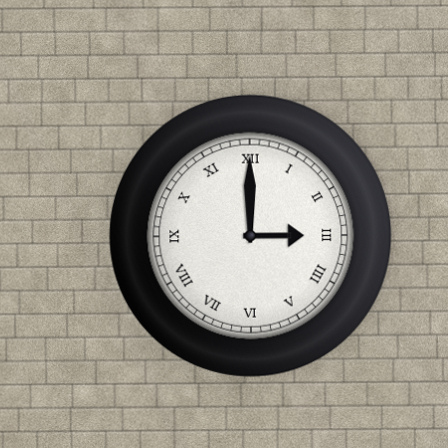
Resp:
h=3 m=0
